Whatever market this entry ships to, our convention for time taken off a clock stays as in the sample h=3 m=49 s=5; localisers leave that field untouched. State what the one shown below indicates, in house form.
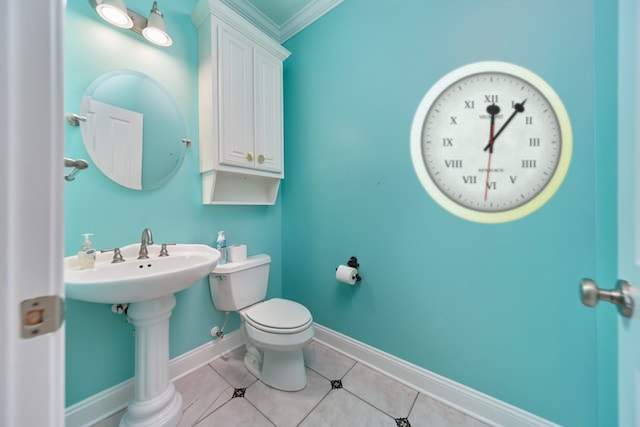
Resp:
h=12 m=6 s=31
